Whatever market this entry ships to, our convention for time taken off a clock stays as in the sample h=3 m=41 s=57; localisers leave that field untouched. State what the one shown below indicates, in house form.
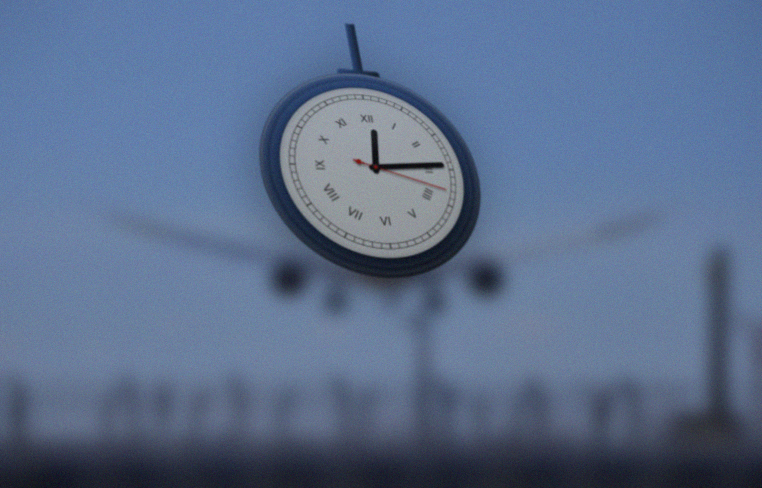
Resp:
h=12 m=14 s=18
